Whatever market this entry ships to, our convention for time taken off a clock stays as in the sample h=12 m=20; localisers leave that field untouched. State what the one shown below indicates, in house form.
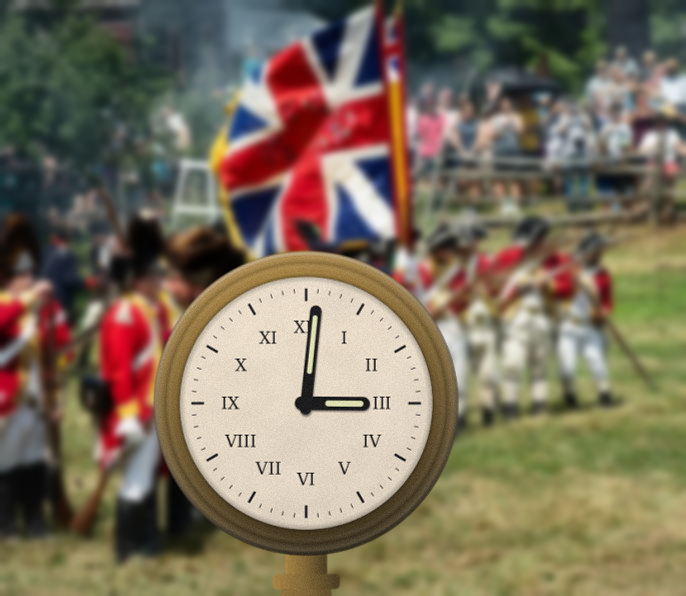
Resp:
h=3 m=1
